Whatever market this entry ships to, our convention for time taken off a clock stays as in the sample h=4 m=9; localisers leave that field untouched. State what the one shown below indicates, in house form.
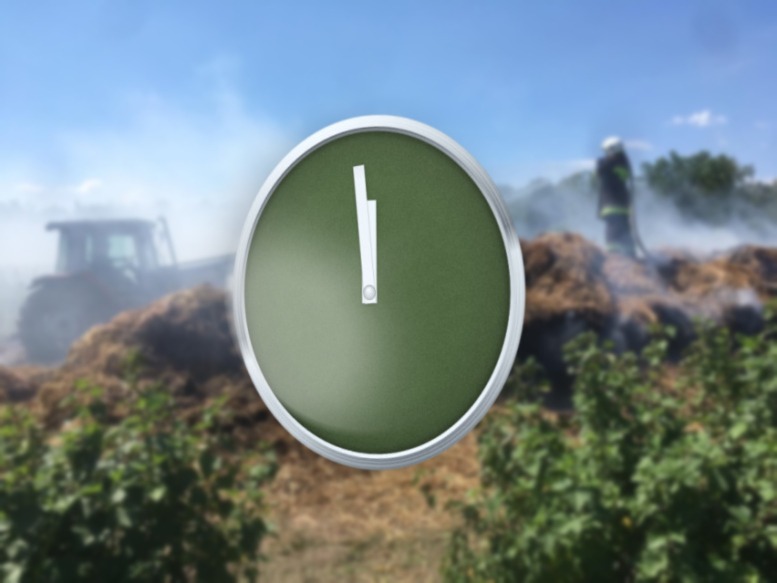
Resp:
h=11 m=59
